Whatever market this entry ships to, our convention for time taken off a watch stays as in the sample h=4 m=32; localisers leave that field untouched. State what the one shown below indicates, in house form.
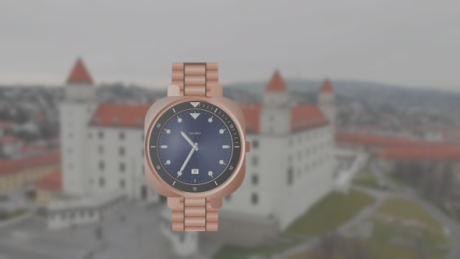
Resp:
h=10 m=35
